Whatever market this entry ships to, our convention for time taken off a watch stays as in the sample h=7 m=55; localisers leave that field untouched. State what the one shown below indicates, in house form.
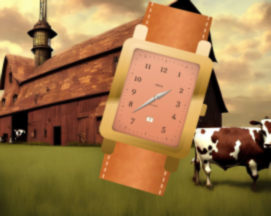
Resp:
h=1 m=37
